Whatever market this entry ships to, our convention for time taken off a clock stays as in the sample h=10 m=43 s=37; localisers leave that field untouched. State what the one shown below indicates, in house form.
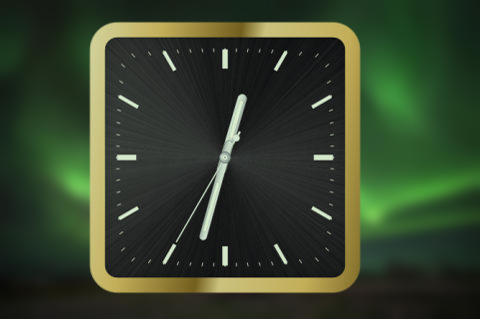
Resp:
h=12 m=32 s=35
